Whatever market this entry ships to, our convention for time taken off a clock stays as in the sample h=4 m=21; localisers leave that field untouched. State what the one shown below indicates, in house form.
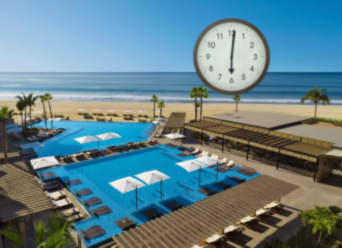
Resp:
h=6 m=1
